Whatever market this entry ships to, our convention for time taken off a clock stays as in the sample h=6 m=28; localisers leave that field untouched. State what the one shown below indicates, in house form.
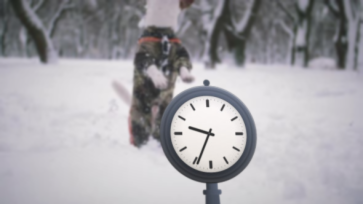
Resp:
h=9 m=34
